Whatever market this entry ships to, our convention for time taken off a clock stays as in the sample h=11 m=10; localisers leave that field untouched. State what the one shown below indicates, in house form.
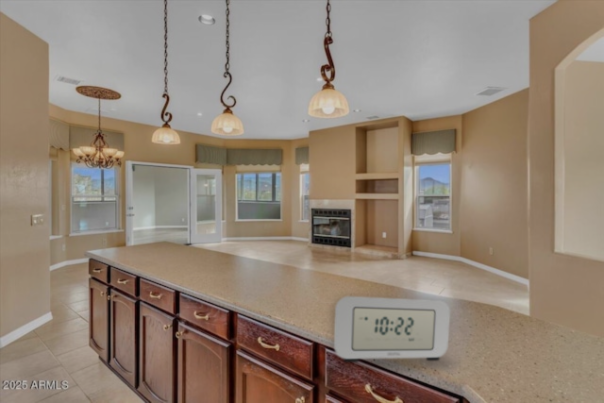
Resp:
h=10 m=22
